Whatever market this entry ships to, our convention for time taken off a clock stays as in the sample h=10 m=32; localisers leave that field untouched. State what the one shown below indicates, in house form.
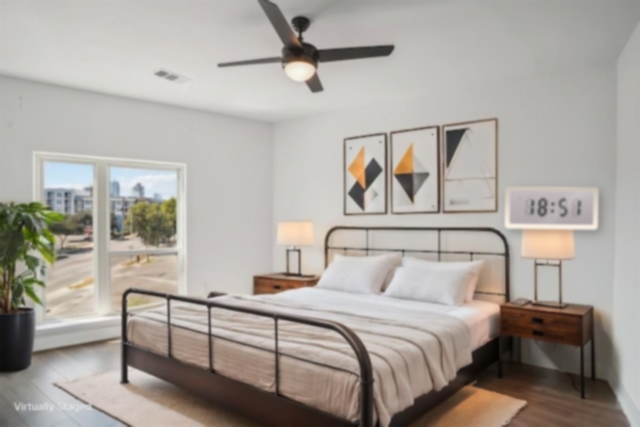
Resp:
h=18 m=51
